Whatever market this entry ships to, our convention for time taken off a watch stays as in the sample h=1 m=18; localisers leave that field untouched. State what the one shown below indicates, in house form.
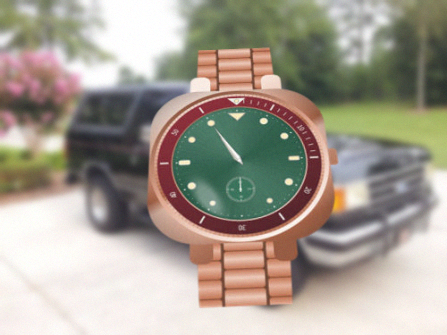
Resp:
h=10 m=55
